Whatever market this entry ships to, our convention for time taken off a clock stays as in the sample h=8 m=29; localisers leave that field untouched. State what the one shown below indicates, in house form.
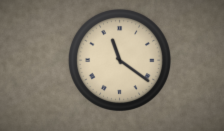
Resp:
h=11 m=21
